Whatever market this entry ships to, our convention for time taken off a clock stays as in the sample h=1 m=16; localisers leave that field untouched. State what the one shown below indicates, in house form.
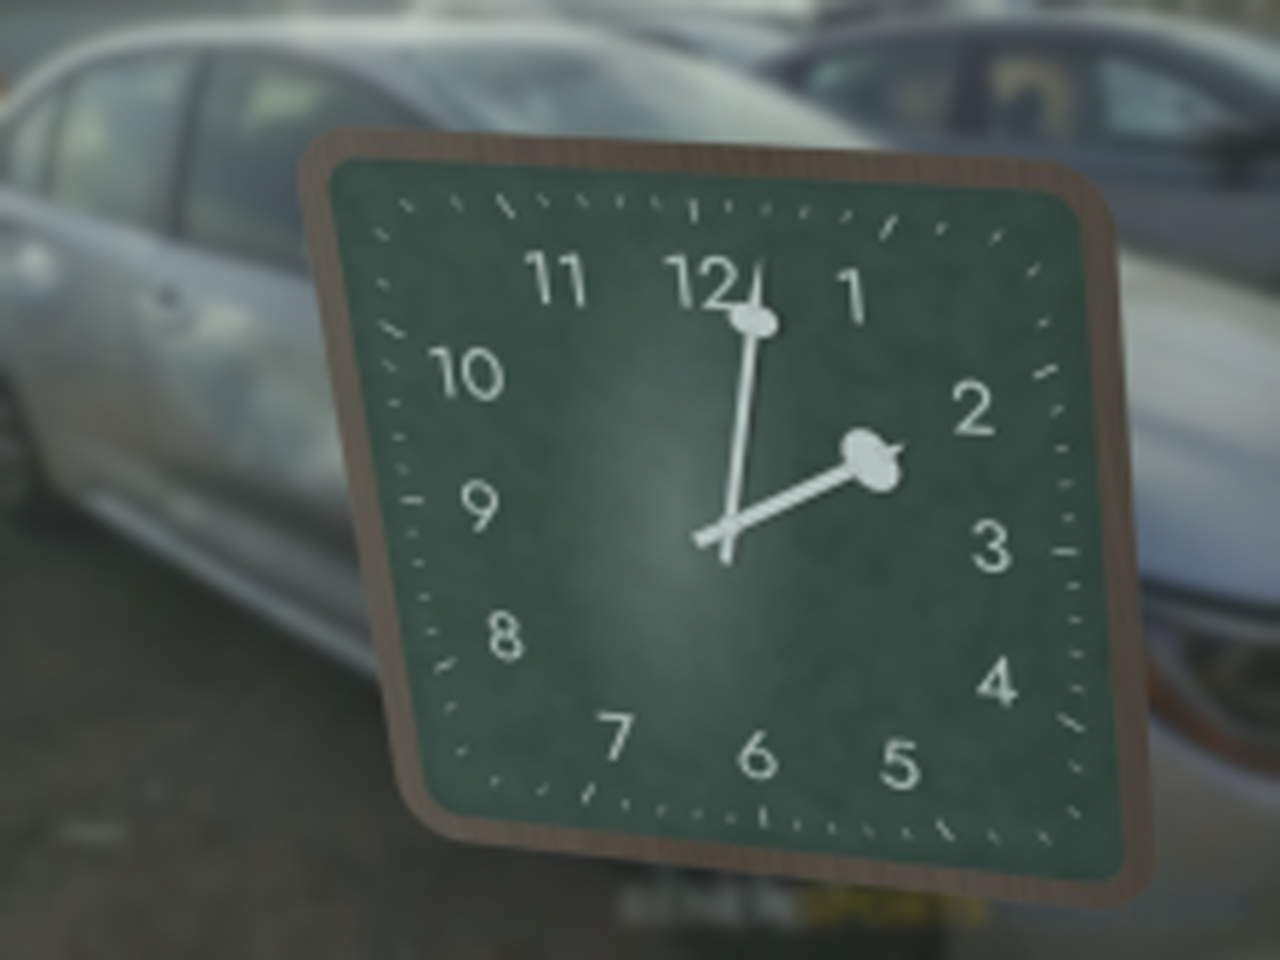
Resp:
h=2 m=2
